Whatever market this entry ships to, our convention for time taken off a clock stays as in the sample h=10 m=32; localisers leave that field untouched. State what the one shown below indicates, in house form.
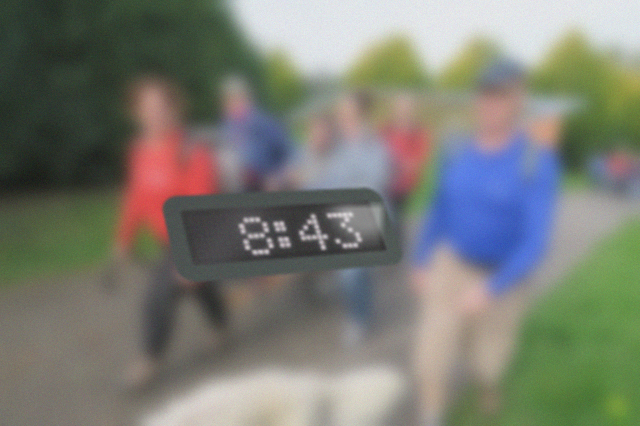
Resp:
h=8 m=43
